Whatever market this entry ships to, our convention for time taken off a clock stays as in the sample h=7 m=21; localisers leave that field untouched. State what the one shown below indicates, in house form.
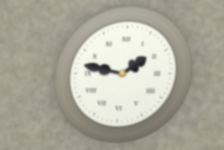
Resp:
h=1 m=47
